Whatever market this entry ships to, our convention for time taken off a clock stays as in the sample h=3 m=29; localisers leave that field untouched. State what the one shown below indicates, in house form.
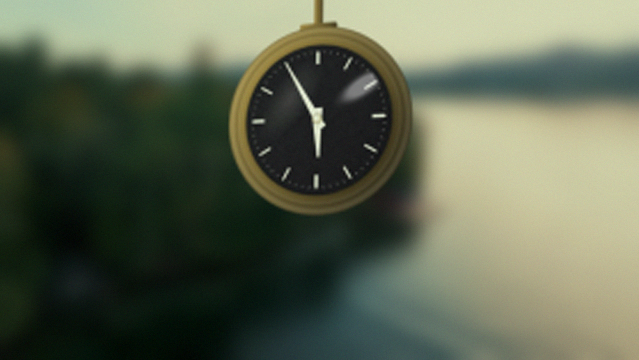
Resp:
h=5 m=55
